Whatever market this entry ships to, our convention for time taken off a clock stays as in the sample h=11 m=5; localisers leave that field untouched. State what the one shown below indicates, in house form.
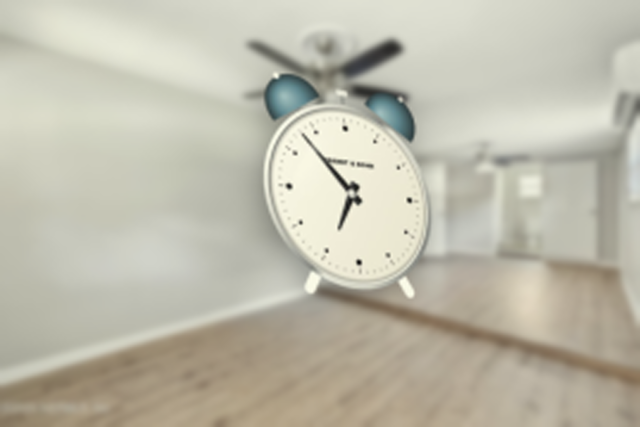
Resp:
h=6 m=53
